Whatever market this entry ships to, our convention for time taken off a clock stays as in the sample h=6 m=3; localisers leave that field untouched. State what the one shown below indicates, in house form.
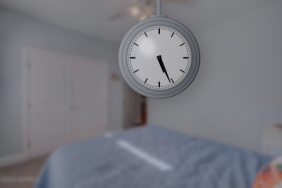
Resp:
h=5 m=26
